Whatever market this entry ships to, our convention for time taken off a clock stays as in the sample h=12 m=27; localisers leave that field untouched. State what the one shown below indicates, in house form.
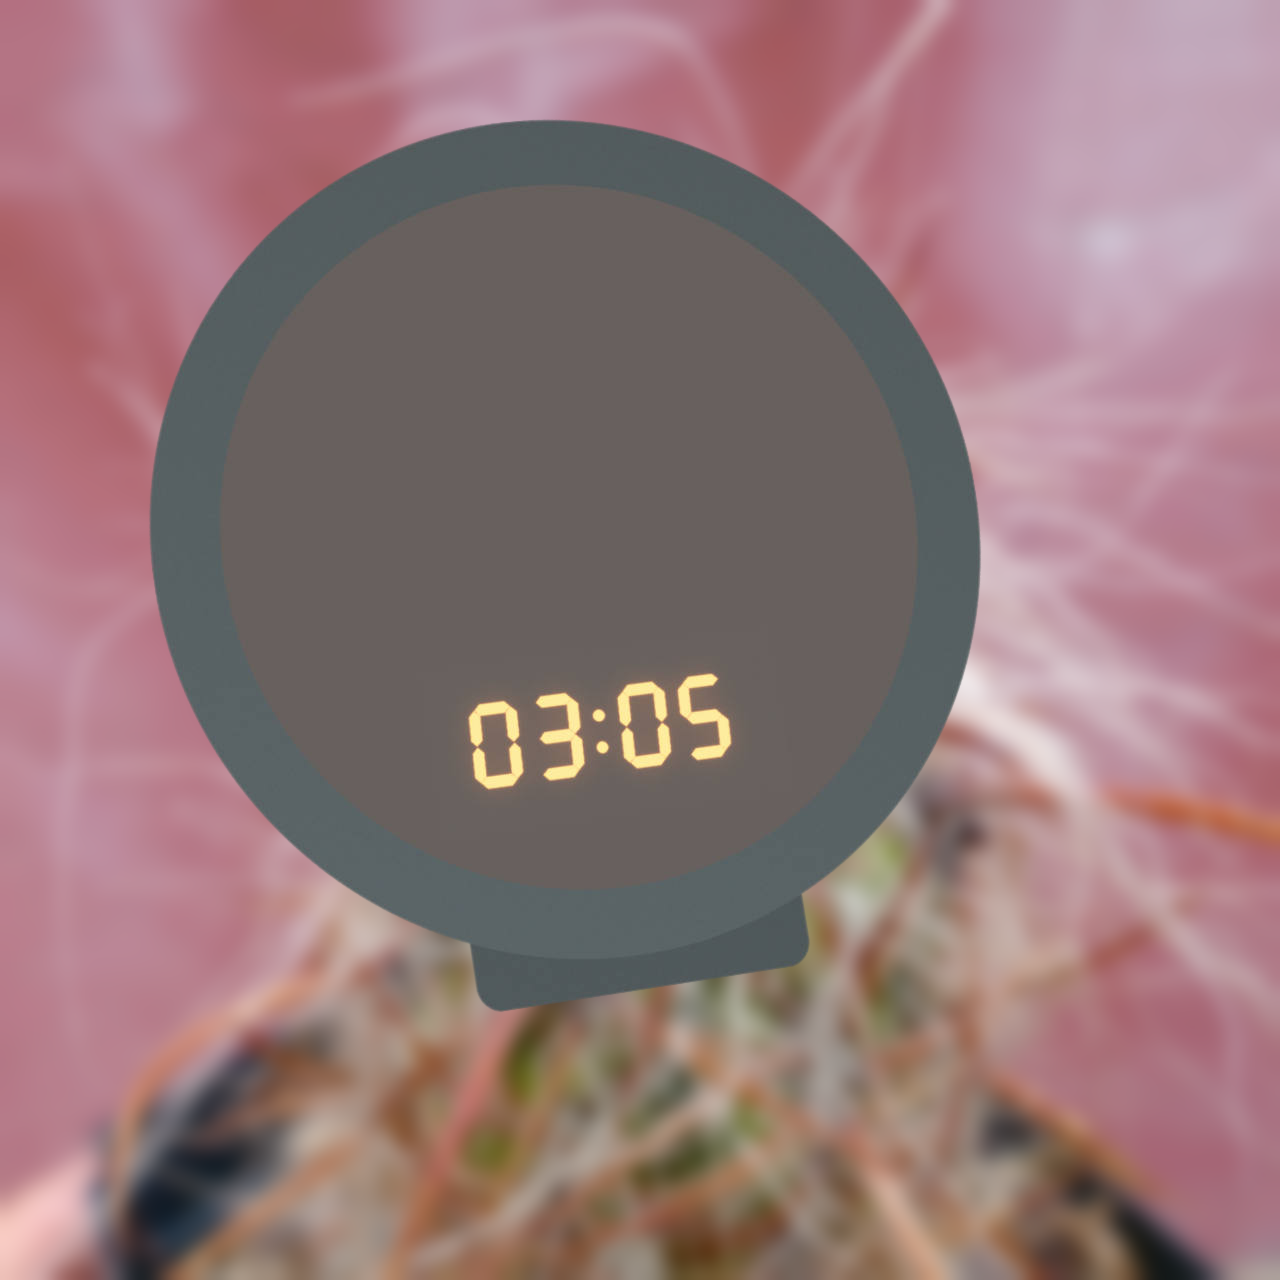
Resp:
h=3 m=5
